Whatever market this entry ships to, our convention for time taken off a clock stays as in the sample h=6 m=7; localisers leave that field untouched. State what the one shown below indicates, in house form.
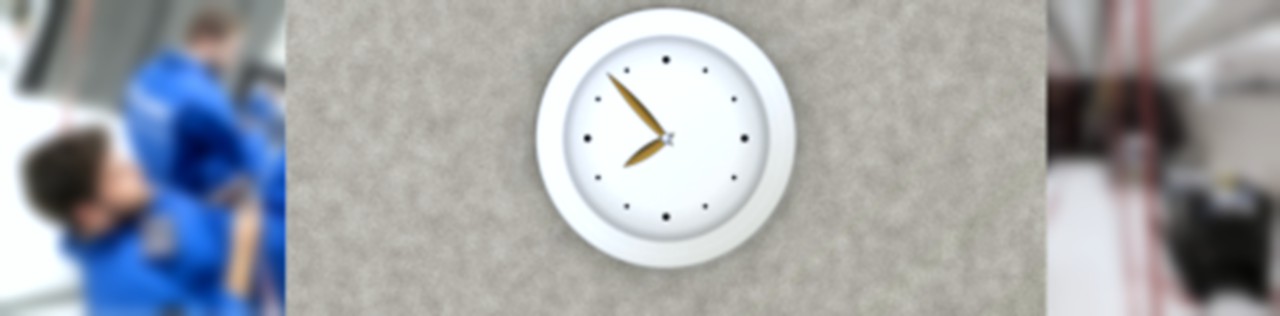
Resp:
h=7 m=53
